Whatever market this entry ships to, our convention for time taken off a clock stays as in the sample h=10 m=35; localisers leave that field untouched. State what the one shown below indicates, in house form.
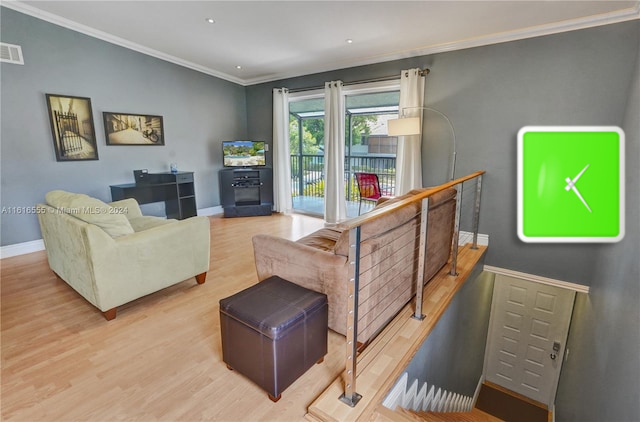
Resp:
h=1 m=24
